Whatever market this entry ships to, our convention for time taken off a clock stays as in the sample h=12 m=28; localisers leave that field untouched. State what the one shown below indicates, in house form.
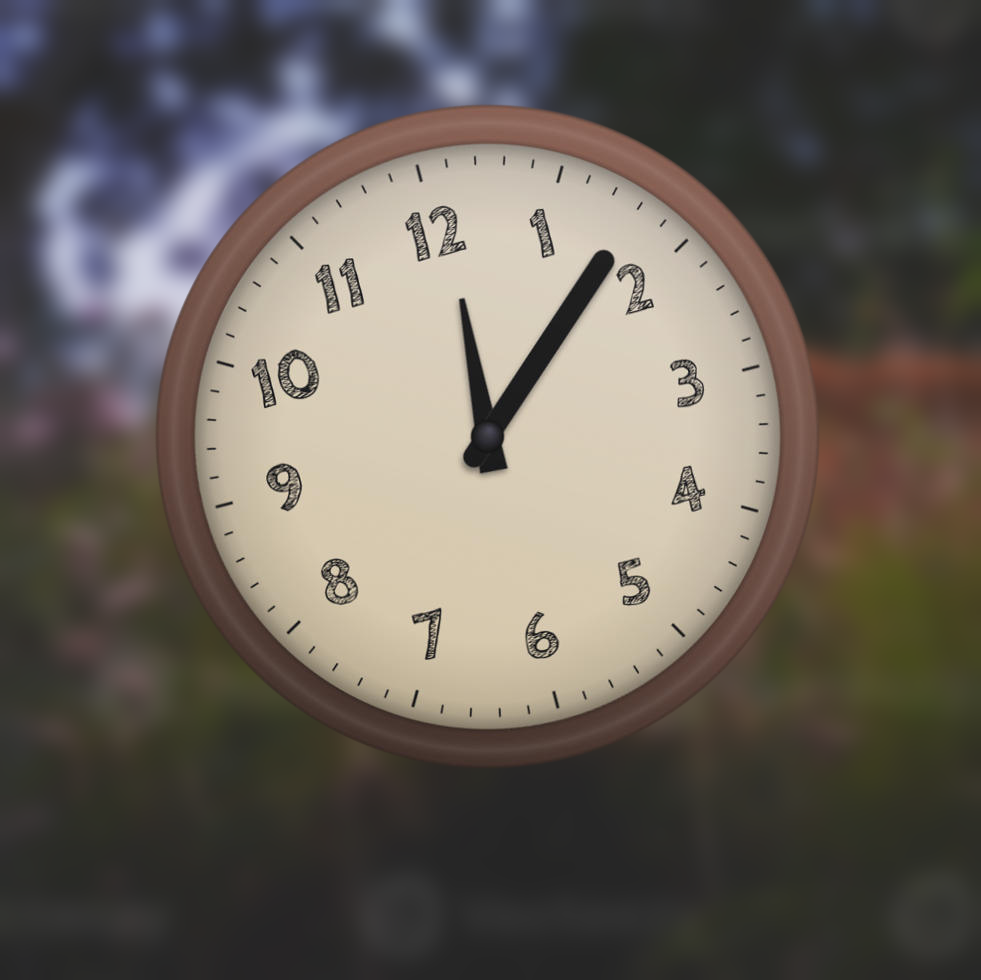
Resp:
h=12 m=8
